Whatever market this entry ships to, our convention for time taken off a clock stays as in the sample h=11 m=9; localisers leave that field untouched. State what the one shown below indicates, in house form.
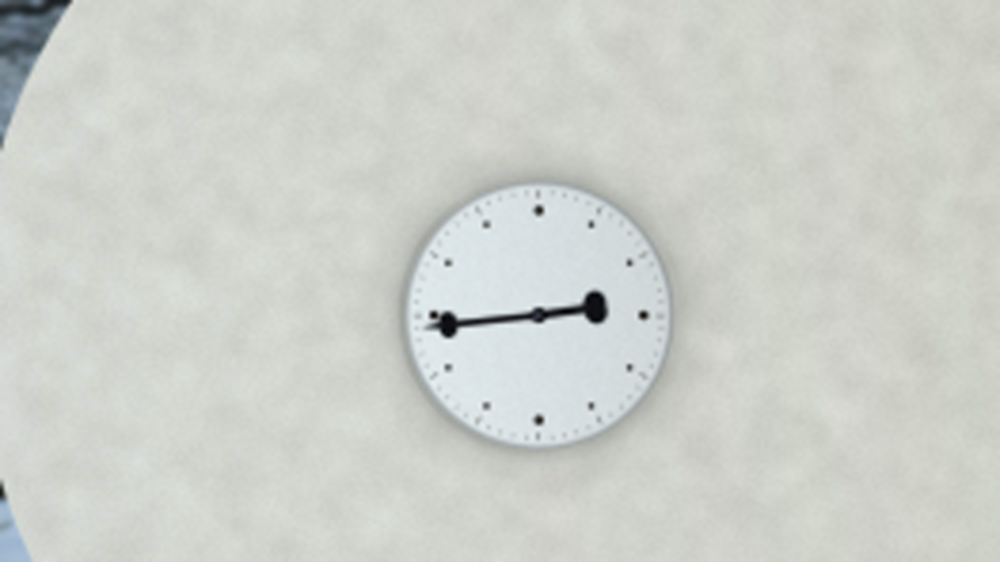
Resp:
h=2 m=44
